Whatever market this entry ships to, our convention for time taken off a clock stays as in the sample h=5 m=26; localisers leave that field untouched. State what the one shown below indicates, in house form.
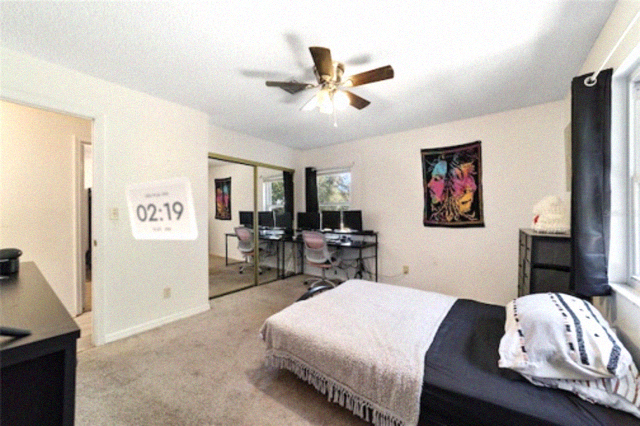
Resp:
h=2 m=19
